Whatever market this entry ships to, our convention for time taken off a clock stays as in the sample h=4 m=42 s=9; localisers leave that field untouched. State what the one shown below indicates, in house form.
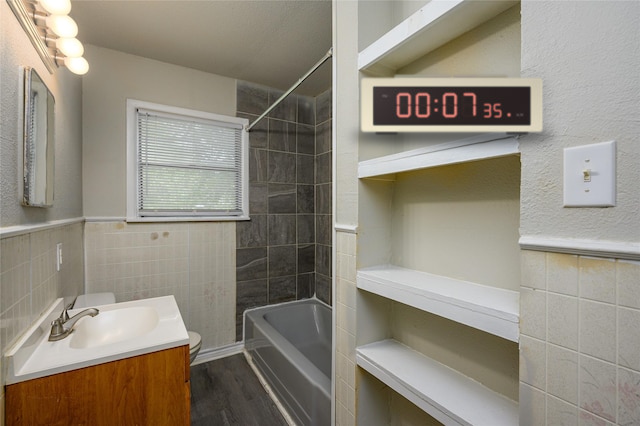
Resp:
h=0 m=7 s=35
